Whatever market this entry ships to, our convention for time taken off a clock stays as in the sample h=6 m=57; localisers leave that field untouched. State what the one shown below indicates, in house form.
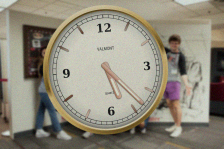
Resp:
h=5 m=23
